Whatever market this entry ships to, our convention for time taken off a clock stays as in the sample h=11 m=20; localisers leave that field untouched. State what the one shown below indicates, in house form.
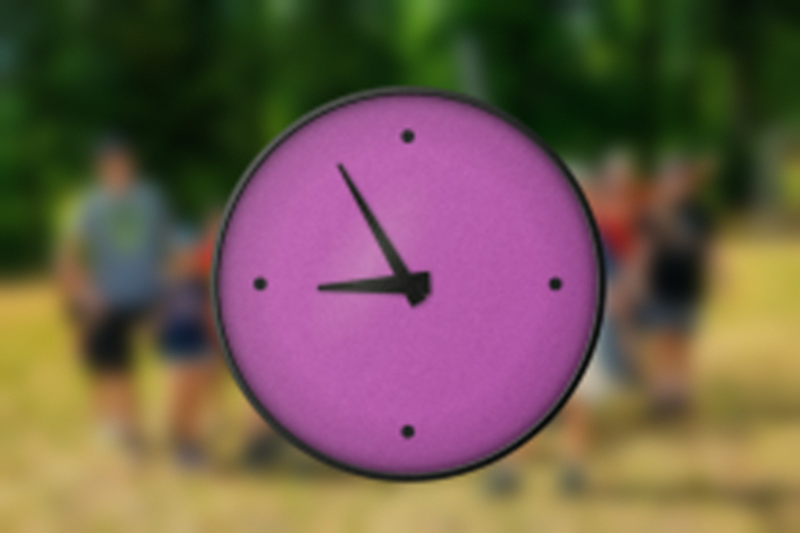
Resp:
h=8 m=55
